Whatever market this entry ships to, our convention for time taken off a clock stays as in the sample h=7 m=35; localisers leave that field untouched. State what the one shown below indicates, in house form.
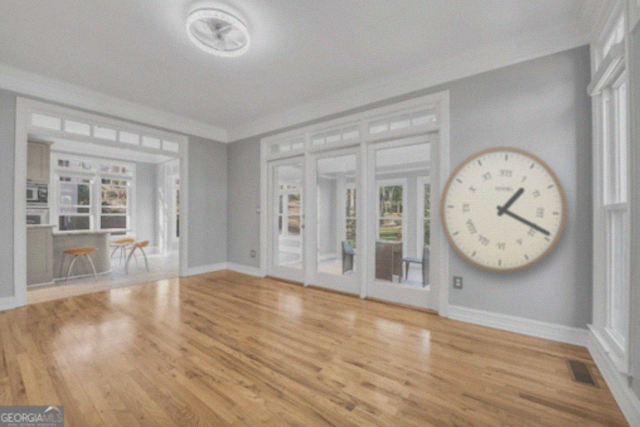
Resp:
h=1 m=19
